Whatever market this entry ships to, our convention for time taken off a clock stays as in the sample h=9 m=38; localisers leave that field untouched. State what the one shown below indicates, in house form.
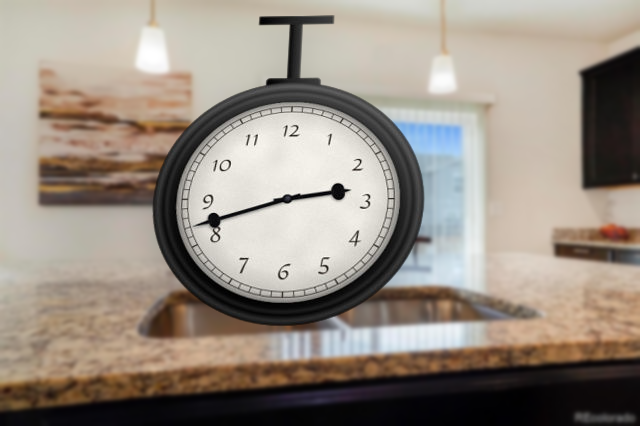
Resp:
h=2 m=42
